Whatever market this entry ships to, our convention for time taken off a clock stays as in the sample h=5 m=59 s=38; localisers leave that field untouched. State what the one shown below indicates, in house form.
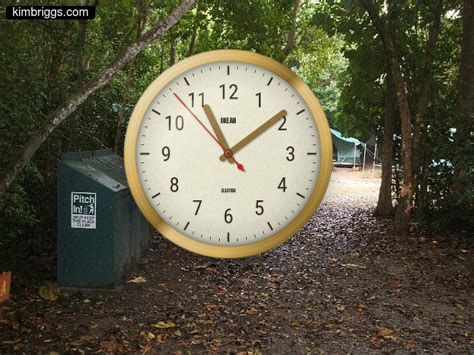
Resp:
h=11 m=8 s=53
